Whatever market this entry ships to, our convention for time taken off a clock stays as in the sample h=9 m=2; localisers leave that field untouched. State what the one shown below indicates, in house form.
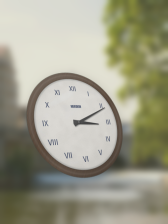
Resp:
h=3 m=11
